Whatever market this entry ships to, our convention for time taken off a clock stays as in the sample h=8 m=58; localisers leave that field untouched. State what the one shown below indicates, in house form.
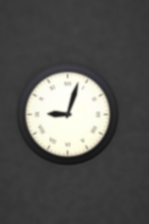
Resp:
h=9 m=3
